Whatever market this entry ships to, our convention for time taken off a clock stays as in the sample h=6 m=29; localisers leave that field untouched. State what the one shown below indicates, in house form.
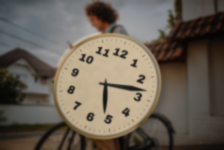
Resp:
h=5 m=13
